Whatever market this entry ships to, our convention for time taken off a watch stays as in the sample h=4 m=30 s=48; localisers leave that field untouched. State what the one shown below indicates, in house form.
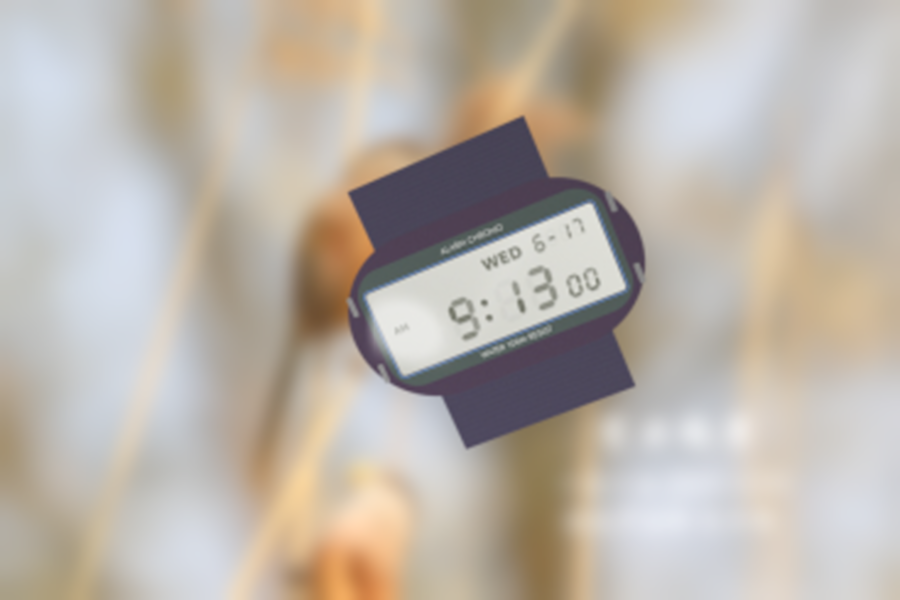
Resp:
h=9 m=13 s=0
